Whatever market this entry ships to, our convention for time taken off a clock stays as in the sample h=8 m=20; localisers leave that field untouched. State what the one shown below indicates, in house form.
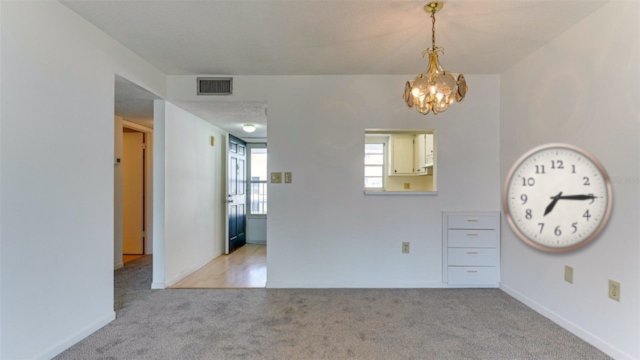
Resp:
h=7 m=15
